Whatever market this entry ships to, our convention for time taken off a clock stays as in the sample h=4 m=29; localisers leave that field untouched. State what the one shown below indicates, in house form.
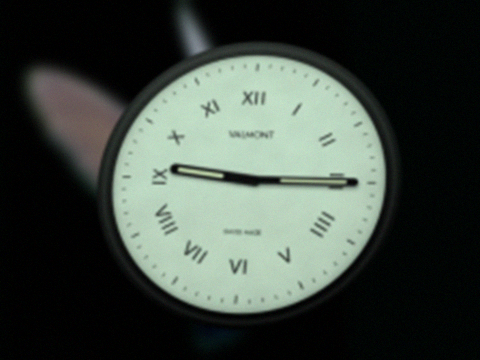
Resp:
h=9 m=15
